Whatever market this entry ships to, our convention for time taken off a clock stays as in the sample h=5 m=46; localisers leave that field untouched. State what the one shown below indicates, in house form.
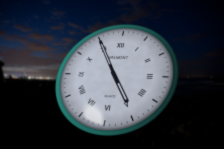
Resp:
h=4 m=55
